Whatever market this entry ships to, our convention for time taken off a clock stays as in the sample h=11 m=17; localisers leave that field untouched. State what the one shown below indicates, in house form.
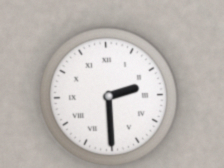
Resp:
h=2 m=30
